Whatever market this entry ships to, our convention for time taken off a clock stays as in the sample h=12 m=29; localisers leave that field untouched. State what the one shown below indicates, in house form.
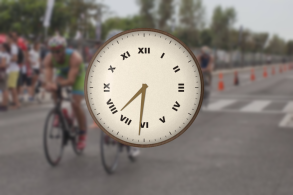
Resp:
h=7 m=31
